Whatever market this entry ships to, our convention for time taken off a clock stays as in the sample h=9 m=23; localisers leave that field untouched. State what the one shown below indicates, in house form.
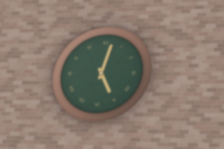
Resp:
h=5 m=2
